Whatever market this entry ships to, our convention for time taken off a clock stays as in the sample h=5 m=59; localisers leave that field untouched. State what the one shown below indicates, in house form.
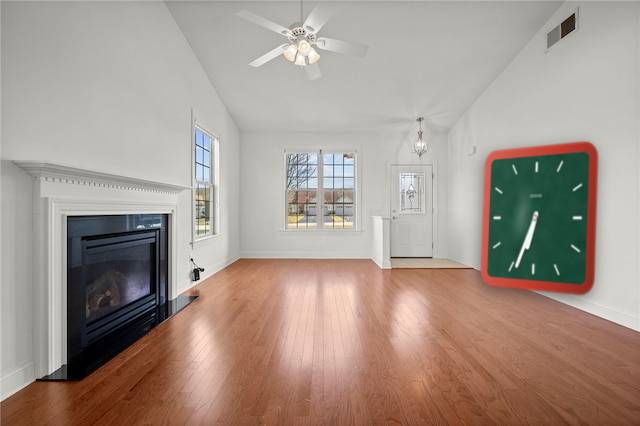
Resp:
h=6 m=34
